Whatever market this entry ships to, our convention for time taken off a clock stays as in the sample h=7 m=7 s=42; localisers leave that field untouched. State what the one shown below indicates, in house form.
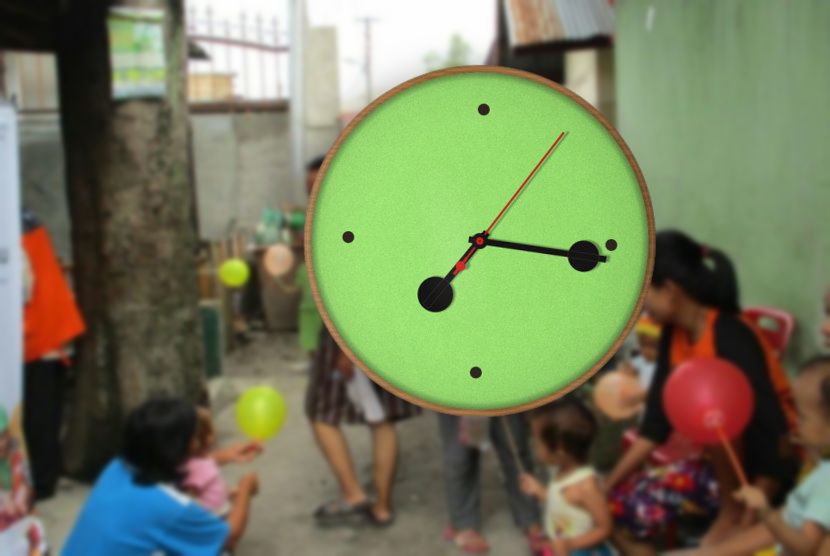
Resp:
h=7 m=16 s=6
